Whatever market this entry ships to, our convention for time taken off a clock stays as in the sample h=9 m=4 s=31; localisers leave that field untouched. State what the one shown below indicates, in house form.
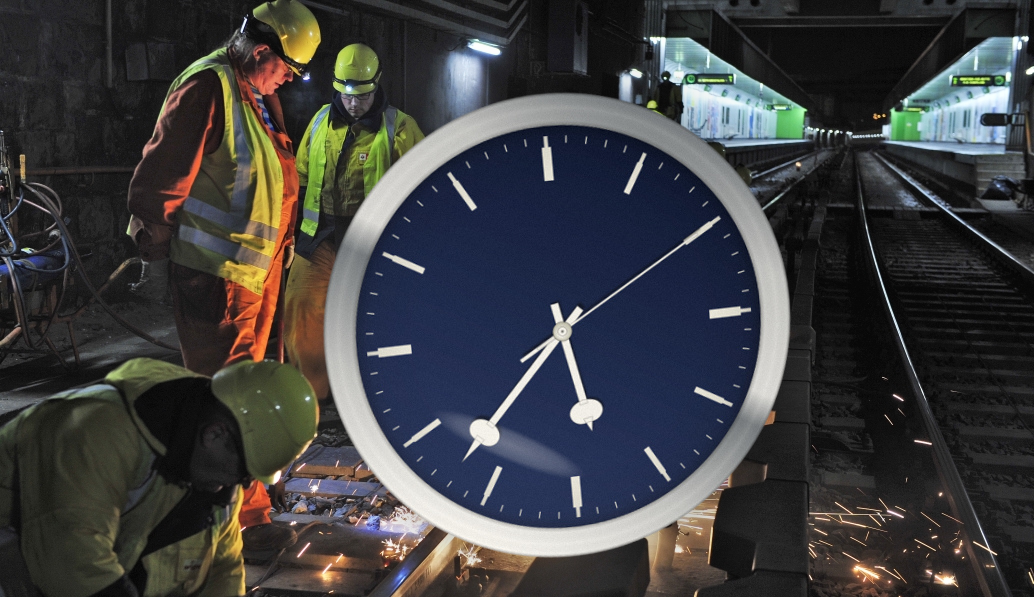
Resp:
h=5 m=37 s=10
